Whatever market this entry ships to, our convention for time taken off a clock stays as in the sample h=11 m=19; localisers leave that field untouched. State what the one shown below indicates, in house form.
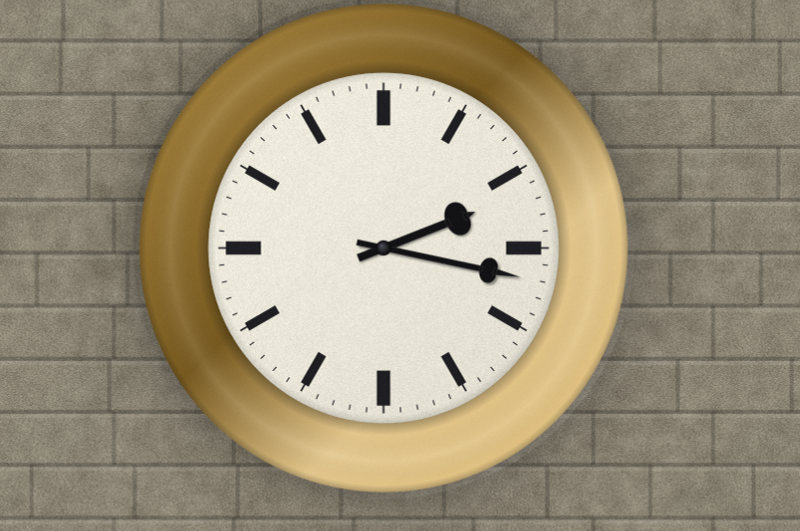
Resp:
h=2 m=17
